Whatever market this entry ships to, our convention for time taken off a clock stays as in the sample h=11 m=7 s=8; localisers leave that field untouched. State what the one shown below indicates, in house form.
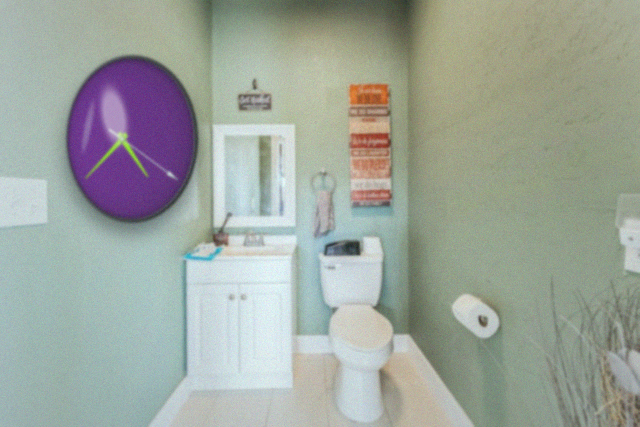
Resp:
h=4 m=38 s=20
